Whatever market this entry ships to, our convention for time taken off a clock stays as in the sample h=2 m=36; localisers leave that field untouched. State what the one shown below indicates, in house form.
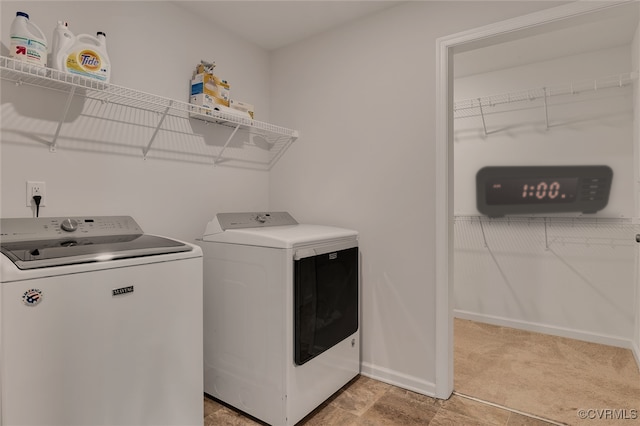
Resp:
h=1 m=0
